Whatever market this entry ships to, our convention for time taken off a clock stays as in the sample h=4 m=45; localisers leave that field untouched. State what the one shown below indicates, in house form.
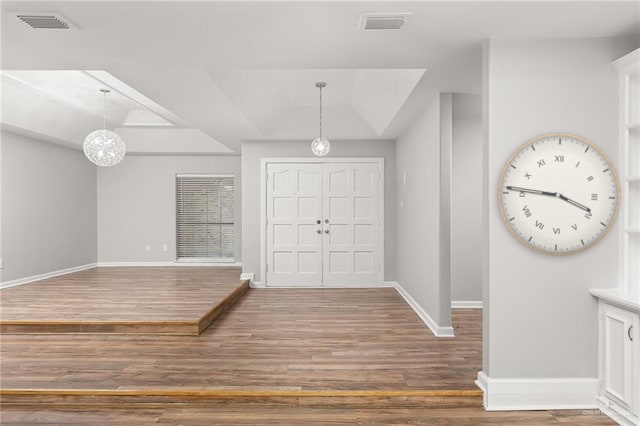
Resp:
h=3 m=46
